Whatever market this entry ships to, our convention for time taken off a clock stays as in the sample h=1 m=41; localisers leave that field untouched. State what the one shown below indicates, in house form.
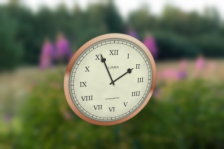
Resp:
h=1 m=56
